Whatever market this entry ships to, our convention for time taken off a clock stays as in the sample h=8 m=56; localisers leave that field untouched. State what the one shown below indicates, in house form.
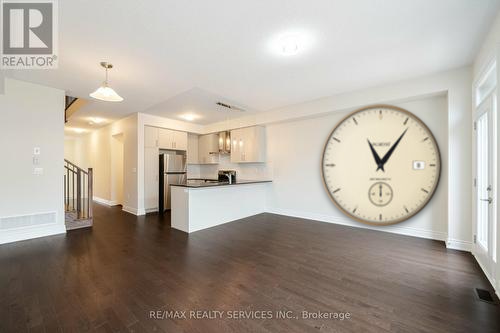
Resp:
h=11 m=6
